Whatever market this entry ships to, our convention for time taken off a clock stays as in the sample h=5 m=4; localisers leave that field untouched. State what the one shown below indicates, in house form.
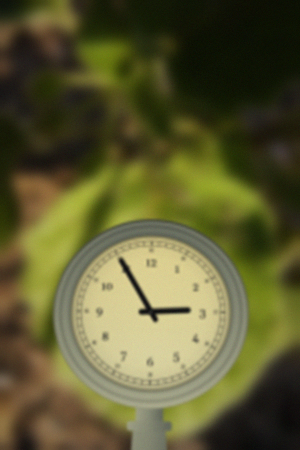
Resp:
h=2 m=55
